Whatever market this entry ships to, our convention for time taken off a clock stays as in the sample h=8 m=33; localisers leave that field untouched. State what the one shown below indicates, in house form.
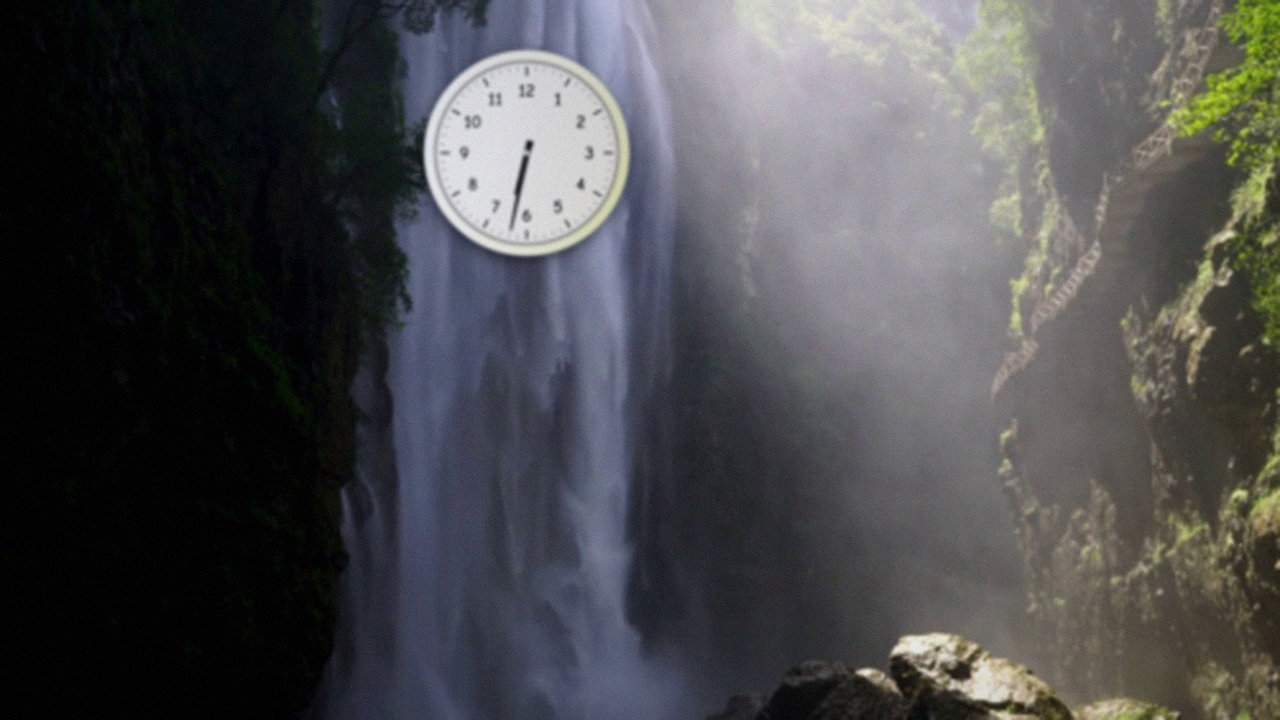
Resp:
h=6 m=32
